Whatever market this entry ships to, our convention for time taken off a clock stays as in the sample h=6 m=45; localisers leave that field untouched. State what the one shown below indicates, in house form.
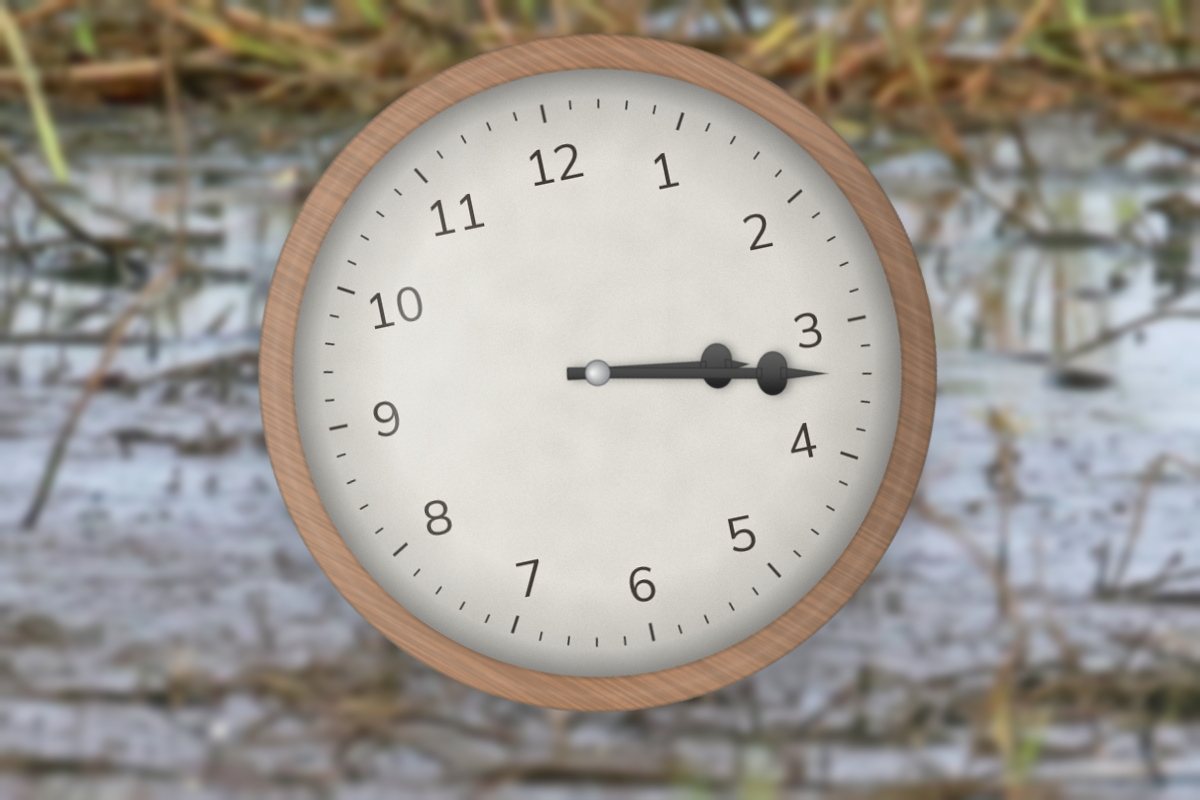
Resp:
h=3 m=17
